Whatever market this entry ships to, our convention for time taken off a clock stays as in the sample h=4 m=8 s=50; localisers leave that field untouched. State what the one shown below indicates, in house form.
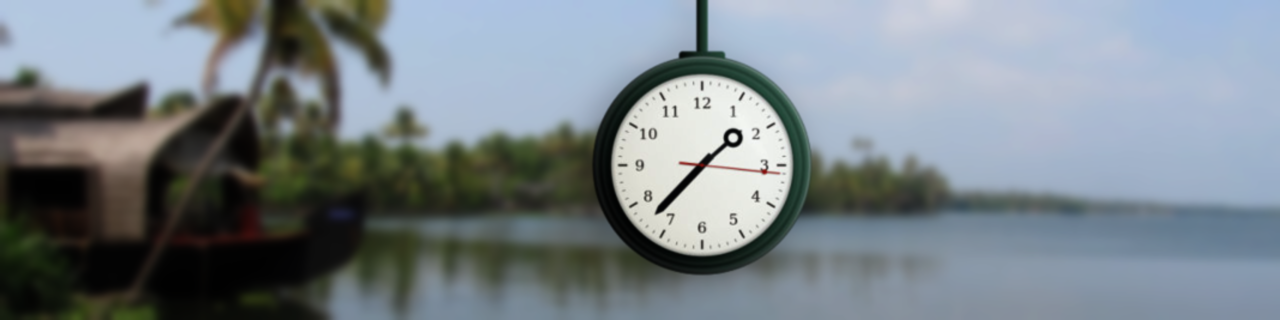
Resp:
h=1 m=37 s=16
